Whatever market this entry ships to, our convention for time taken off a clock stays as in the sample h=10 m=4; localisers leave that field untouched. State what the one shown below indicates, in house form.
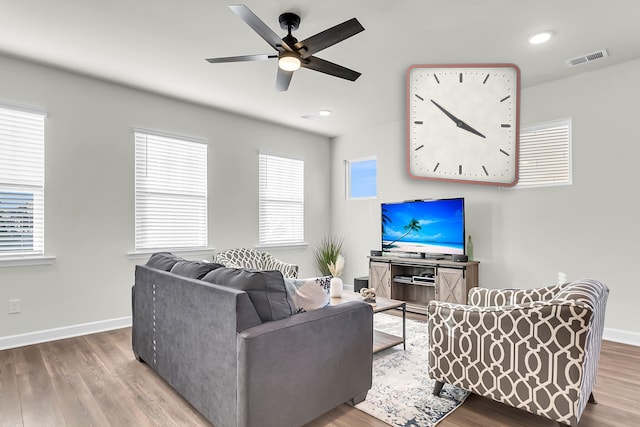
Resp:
h=3 m=51
